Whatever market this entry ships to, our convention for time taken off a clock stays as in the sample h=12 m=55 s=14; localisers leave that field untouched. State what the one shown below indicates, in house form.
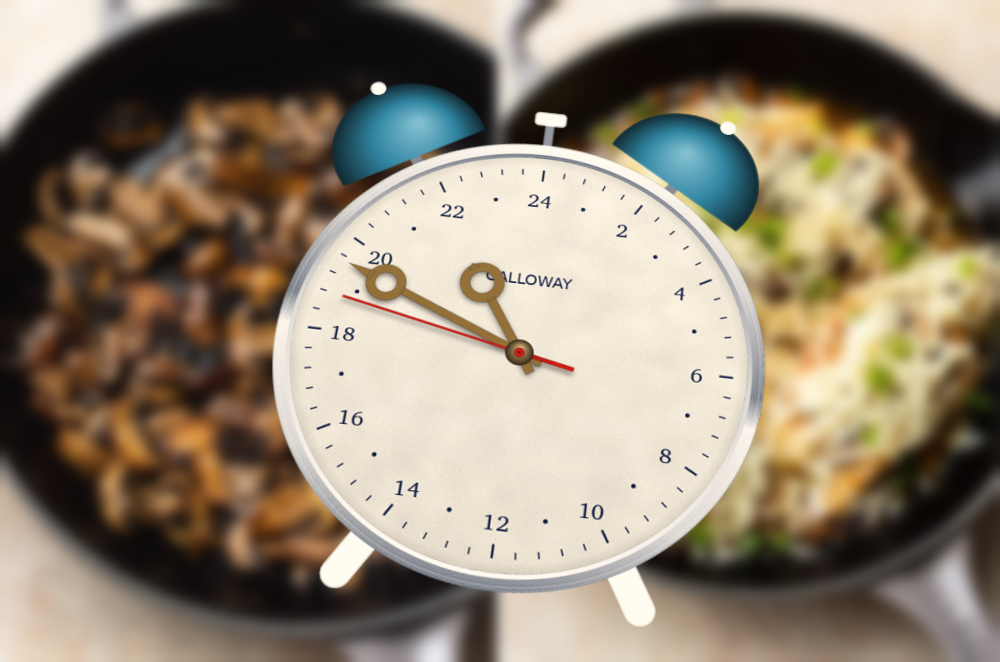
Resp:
h=21 m=48 s=47
